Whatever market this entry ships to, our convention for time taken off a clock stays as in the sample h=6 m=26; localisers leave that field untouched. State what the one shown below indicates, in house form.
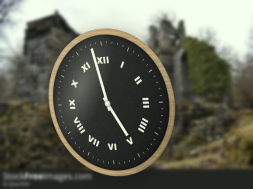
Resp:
h=4 m=58
